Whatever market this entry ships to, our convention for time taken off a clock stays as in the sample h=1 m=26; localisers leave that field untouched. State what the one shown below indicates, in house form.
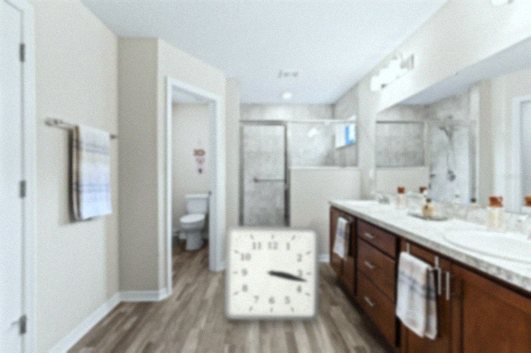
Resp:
h=3 m=17
